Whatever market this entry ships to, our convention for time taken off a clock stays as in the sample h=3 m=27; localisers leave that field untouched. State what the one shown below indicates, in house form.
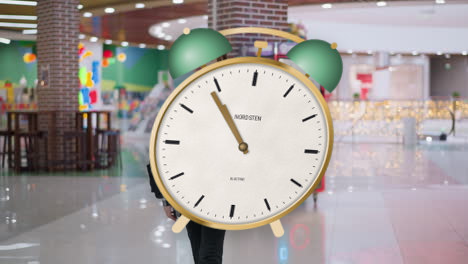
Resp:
h=10 m=54
